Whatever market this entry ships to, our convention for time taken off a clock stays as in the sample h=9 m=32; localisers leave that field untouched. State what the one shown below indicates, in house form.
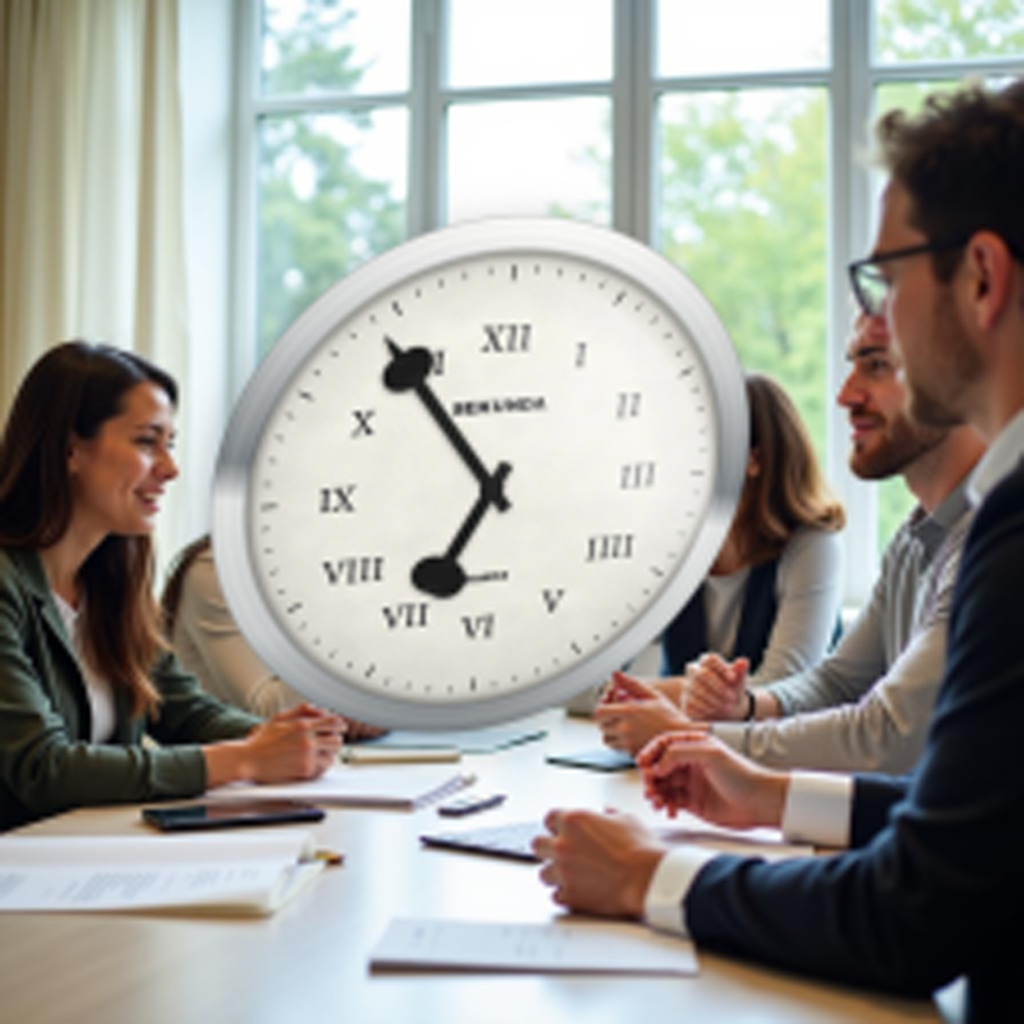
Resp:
h=6 m=54
